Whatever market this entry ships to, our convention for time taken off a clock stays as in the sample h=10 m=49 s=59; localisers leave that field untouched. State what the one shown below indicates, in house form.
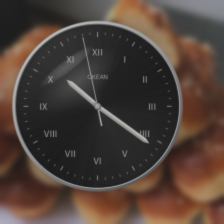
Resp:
h=10 m=20 s=58
